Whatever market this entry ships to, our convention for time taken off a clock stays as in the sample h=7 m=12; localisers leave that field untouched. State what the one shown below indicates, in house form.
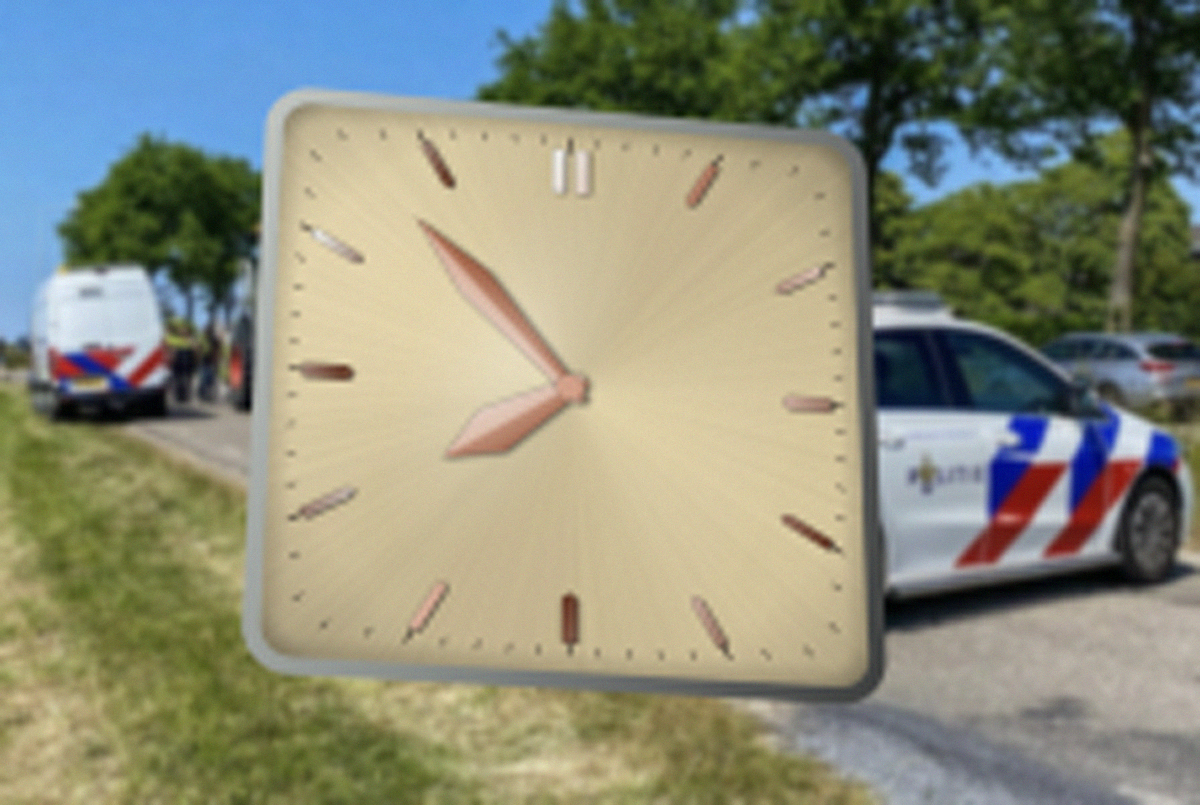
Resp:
h=7 m=53
